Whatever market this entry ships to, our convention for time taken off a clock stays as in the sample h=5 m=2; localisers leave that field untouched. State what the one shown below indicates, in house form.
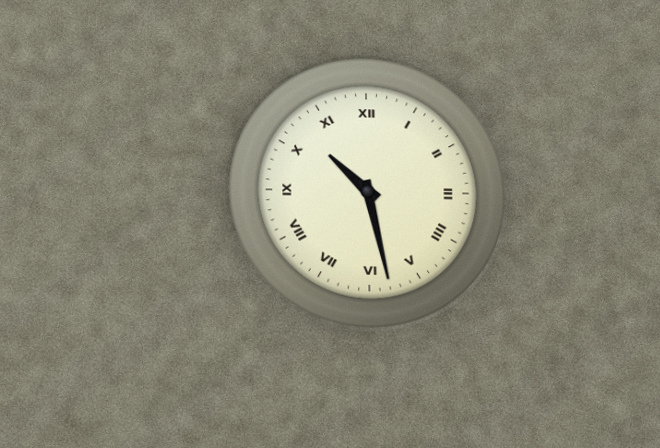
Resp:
h=10 m=28
